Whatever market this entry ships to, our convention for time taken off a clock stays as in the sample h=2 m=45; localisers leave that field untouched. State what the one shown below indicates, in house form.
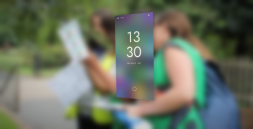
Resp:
h=13 m=30
